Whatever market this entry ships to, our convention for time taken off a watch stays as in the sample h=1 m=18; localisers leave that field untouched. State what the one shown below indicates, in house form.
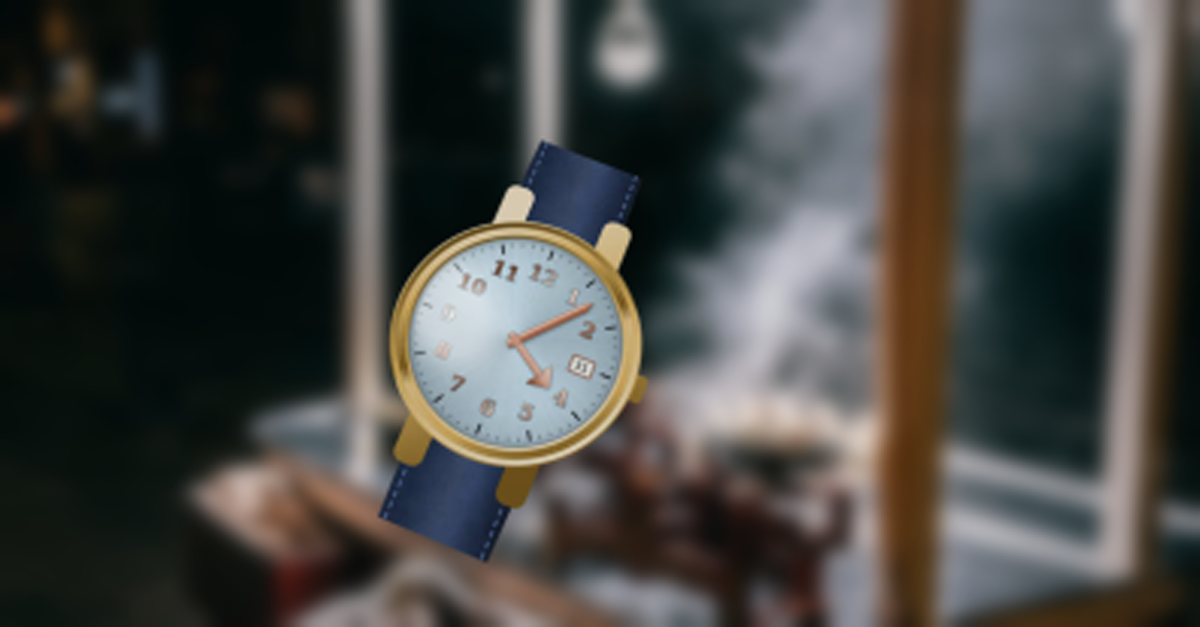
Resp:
h=4 m=7
